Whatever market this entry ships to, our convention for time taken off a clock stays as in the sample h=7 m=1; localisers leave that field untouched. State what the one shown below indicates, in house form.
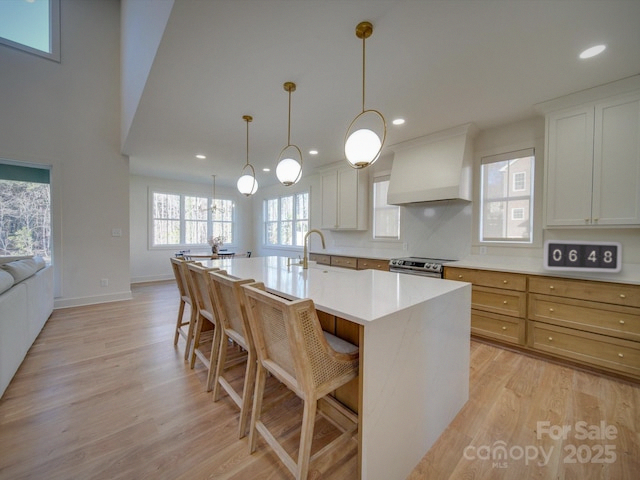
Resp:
h=6 m=48
